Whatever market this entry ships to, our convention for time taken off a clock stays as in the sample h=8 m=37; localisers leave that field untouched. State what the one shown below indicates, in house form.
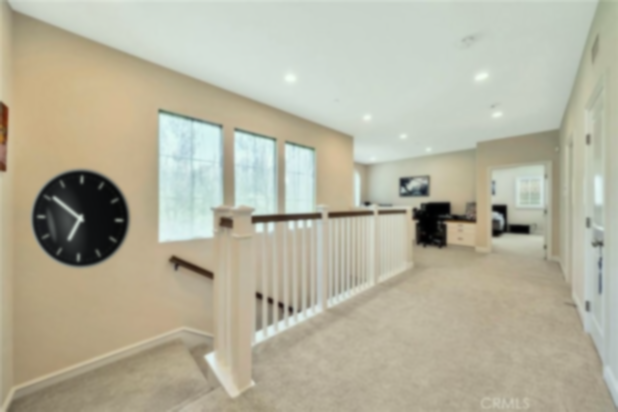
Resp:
h=6 m=51
